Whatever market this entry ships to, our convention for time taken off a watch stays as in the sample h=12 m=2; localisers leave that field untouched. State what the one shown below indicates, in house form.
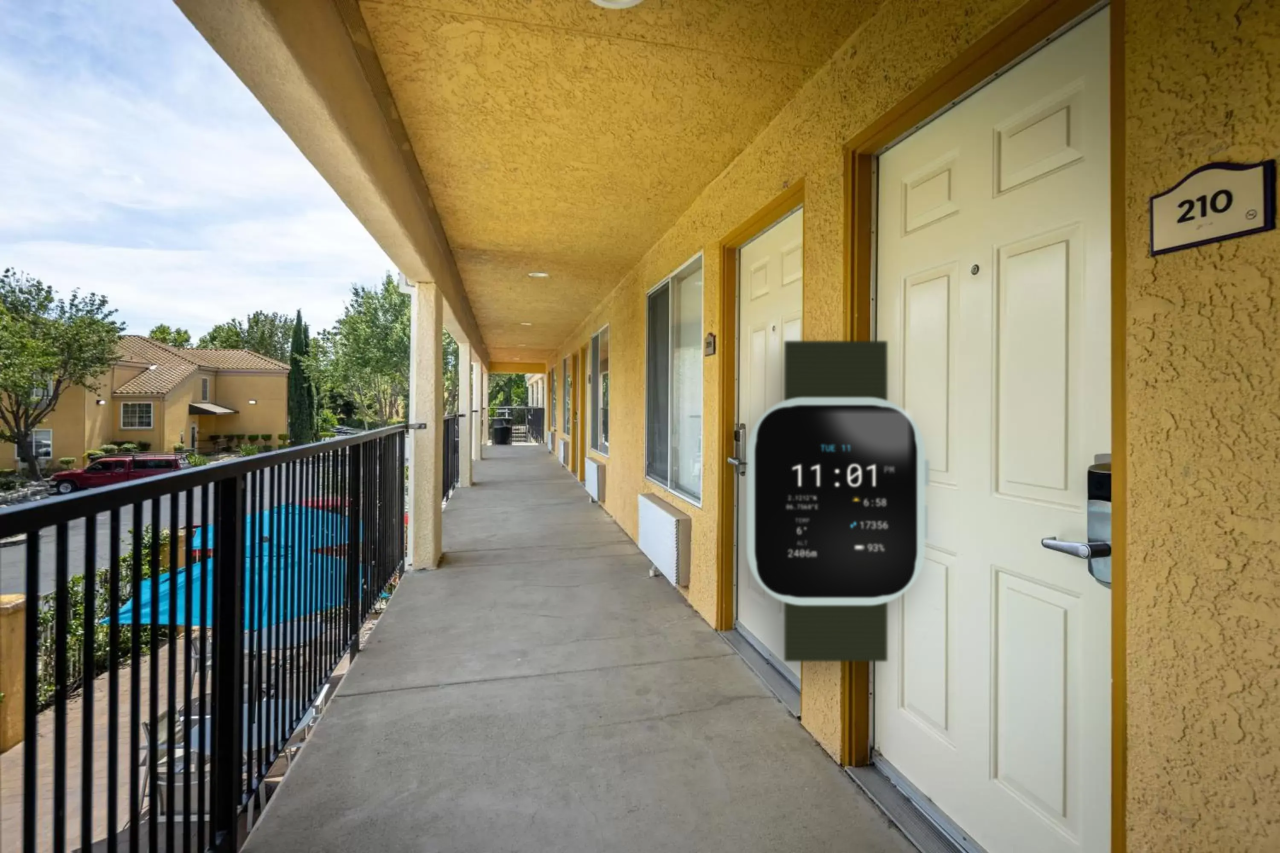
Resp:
h=11 m=1
